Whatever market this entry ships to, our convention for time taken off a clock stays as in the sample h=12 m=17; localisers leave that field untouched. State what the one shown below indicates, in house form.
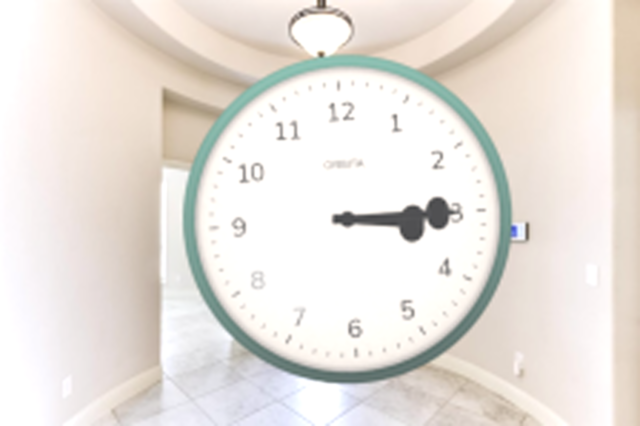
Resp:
h=3 m=15
